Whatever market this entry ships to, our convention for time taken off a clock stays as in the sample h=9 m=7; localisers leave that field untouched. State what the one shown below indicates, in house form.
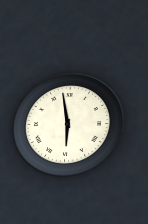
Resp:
h=5 m=58
